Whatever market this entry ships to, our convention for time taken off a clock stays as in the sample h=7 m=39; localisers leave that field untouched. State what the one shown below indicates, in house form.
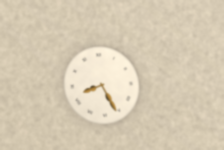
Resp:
h=8 m=26
